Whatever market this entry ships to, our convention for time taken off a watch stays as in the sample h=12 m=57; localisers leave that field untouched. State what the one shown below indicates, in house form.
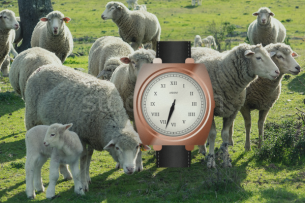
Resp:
h=6 m=33
